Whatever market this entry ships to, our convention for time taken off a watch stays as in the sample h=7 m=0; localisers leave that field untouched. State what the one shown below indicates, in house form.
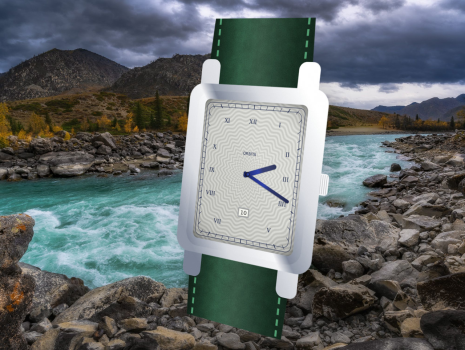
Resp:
h=2 m=19
